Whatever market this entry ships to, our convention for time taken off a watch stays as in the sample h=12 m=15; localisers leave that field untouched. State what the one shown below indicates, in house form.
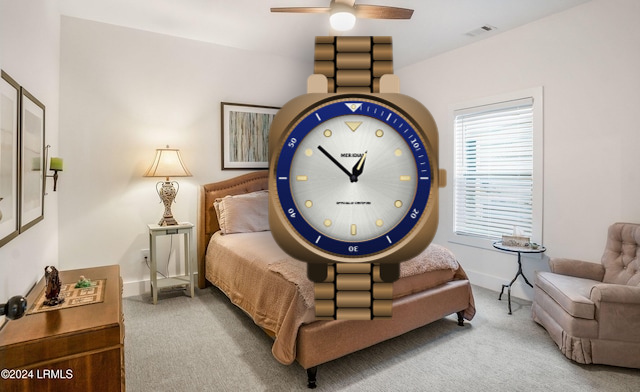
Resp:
h=12 m=52
